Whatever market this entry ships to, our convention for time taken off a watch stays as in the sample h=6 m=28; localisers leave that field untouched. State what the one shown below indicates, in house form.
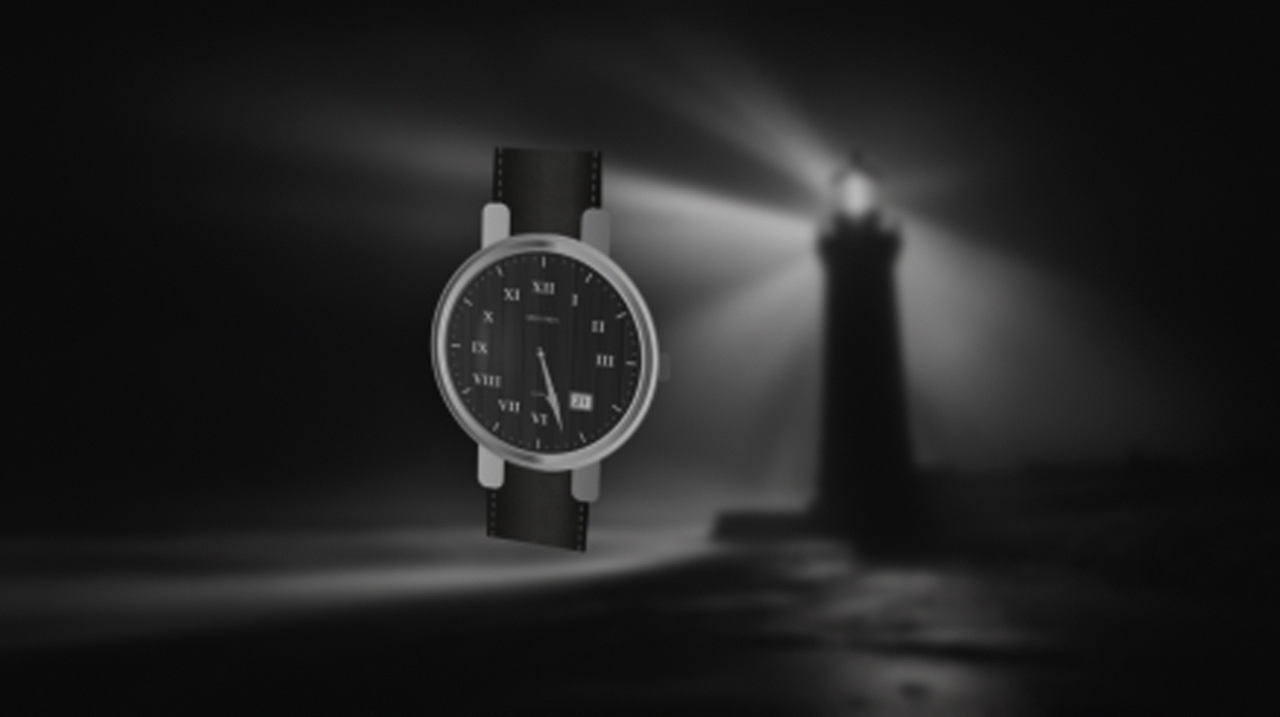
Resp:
h=5 m=27
